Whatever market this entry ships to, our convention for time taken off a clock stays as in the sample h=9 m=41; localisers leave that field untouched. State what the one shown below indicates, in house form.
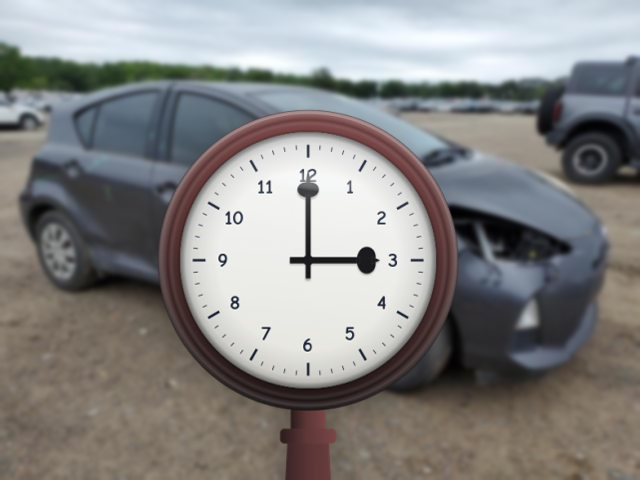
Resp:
h=3 m=0
